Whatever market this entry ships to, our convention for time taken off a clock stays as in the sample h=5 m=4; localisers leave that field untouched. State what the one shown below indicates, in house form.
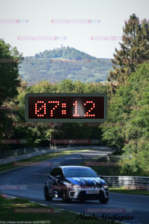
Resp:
h=7 m=12
